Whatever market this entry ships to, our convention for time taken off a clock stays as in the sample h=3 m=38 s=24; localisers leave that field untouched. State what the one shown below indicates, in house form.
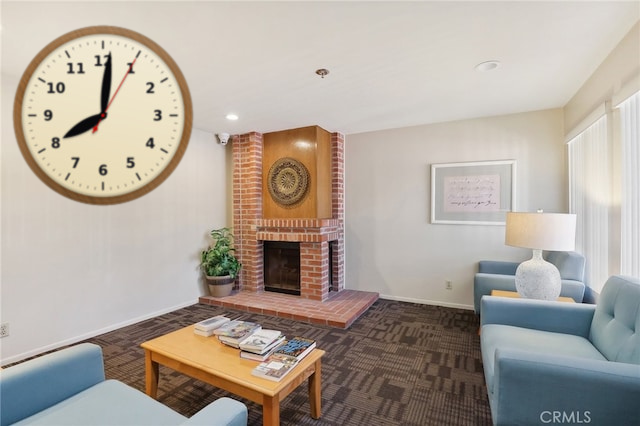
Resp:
h=8 m=1 s=5
